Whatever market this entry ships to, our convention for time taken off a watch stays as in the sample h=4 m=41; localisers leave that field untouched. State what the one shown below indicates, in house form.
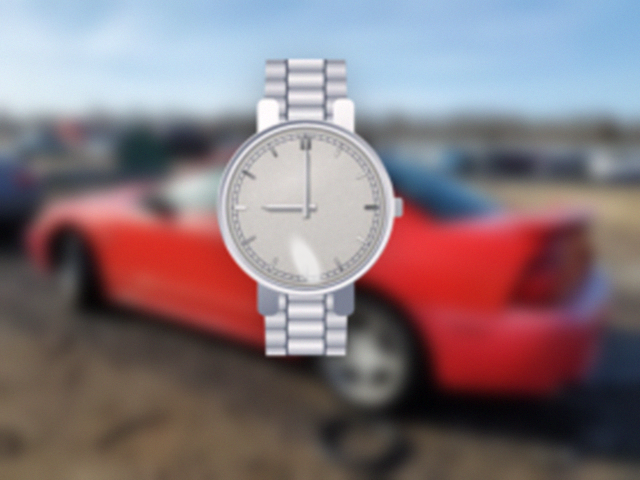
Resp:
h=9 m=0
